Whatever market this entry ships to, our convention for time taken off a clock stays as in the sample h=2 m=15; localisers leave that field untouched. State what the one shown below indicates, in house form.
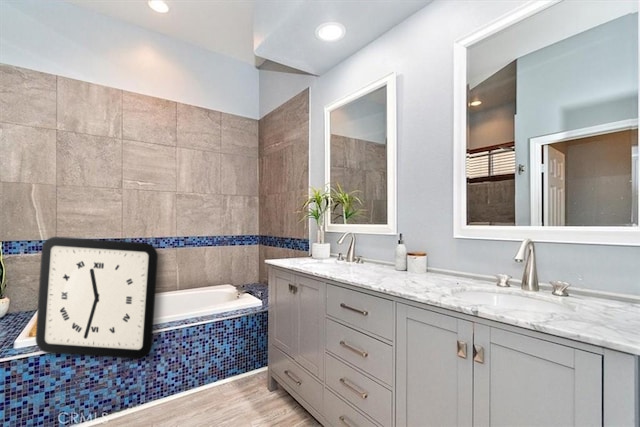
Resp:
h=11 m=32
